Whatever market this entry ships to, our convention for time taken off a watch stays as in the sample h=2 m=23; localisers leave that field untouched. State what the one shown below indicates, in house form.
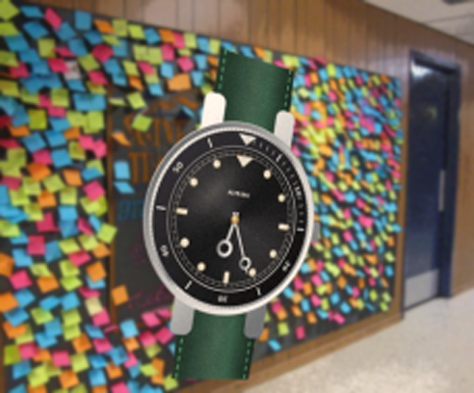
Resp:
h=6 m=26
